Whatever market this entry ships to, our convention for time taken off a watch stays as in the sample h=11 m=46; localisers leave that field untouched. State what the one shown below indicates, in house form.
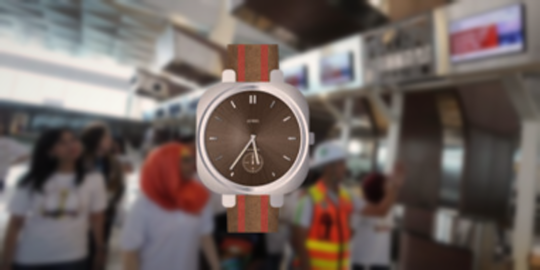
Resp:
h=5 m=36
